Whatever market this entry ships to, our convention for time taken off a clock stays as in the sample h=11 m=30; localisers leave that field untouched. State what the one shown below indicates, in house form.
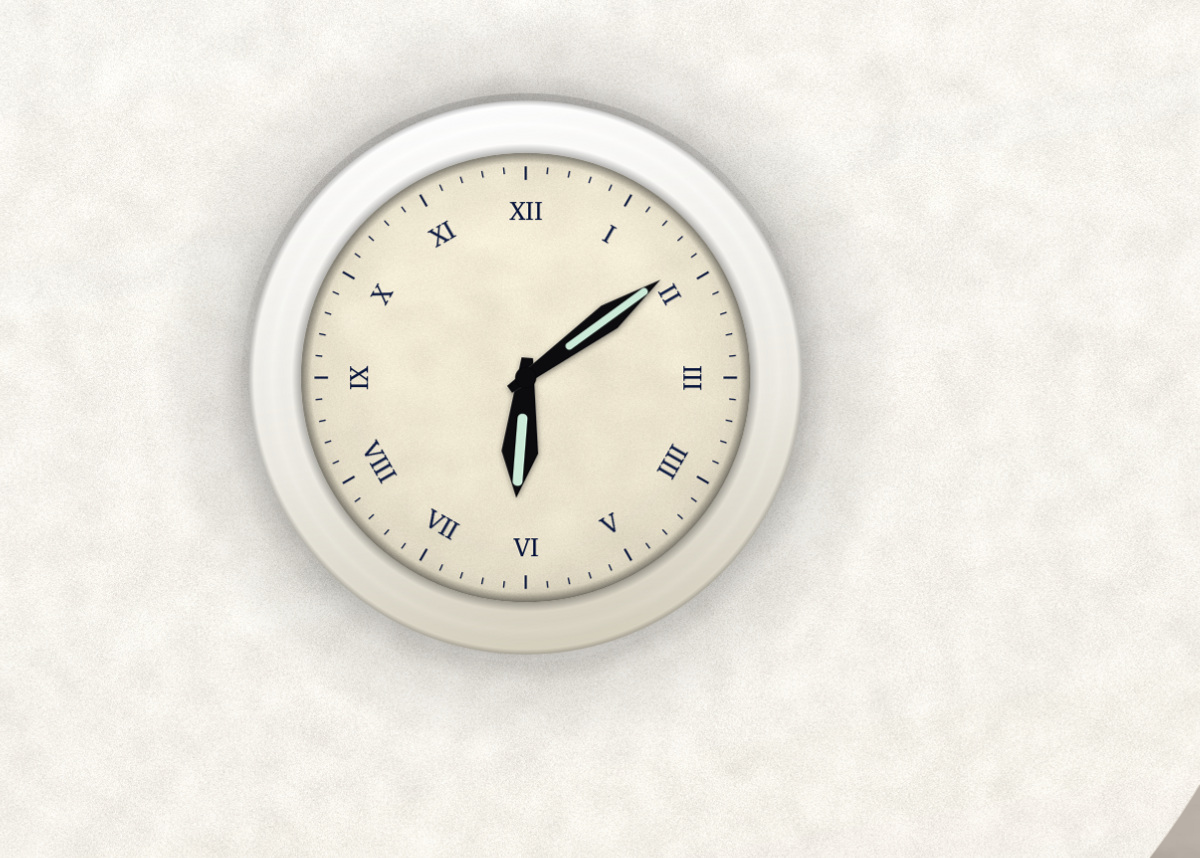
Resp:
h=6 m=9
